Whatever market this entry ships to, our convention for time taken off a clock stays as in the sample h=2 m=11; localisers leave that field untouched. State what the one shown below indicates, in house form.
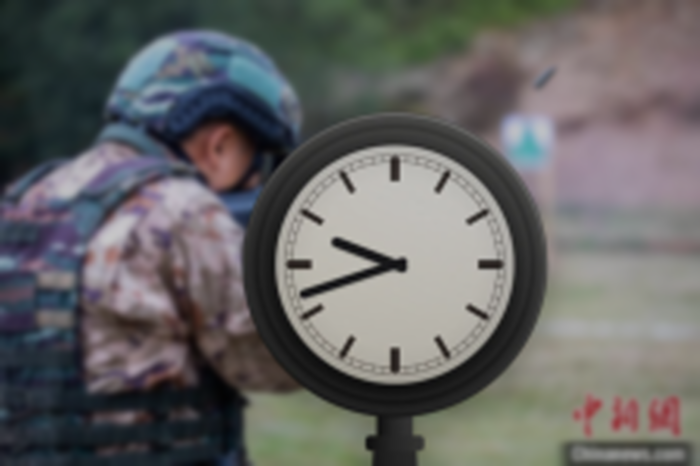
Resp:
h=9 m=42
